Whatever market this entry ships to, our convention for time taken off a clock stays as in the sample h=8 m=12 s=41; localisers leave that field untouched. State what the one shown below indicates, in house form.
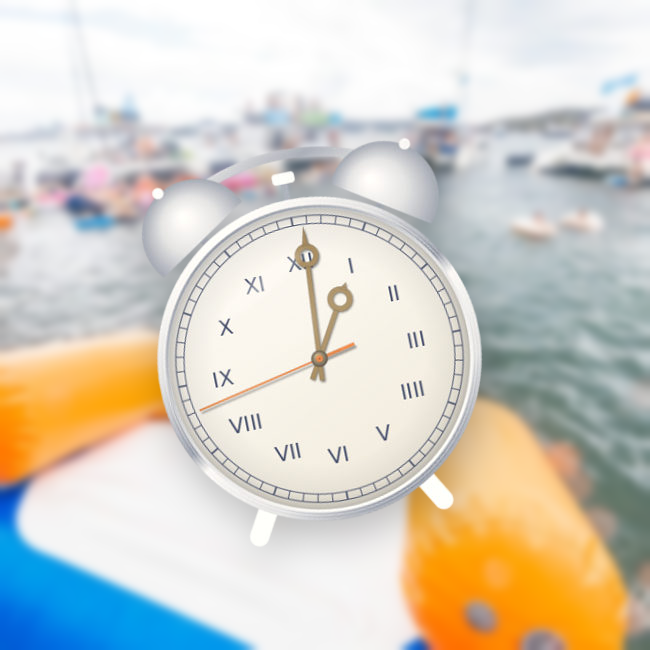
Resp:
h=1 m=0 s=43
